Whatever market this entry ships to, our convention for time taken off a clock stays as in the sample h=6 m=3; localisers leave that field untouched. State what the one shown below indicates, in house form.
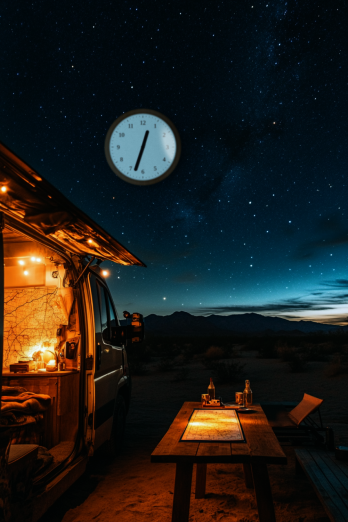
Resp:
h=12 m=33
